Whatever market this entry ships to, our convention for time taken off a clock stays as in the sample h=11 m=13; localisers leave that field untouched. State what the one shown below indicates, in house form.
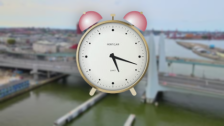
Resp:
h=5 m=18
